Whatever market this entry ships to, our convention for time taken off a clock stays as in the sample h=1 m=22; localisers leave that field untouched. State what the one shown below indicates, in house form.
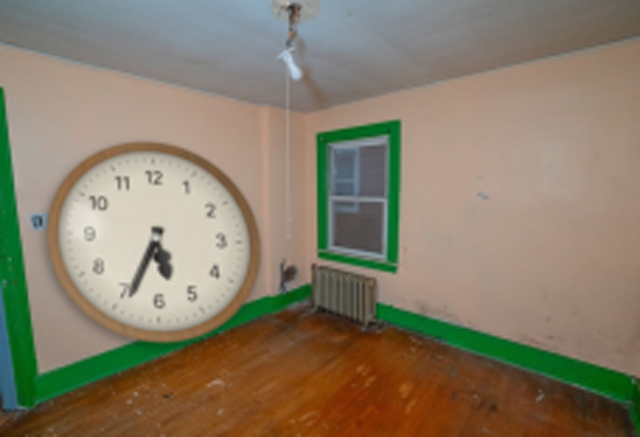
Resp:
h=5 m=34
